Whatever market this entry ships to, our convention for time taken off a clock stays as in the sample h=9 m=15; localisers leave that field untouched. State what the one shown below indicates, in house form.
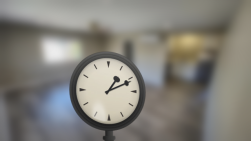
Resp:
h=1 m=11
